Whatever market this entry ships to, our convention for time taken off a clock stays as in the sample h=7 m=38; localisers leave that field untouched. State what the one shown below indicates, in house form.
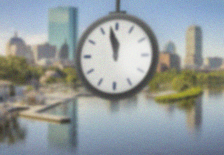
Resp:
h=11 m=58
